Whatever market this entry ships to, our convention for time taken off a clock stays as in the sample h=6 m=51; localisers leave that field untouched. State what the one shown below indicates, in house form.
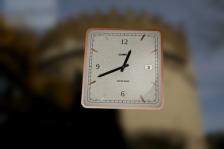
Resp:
h=12 m=41
